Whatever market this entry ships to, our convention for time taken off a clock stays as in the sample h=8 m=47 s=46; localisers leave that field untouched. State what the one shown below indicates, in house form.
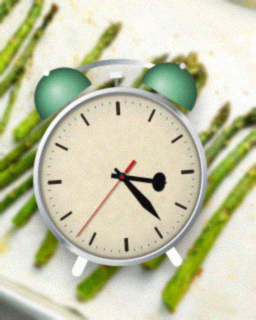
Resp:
h=3 m=23 s=37
